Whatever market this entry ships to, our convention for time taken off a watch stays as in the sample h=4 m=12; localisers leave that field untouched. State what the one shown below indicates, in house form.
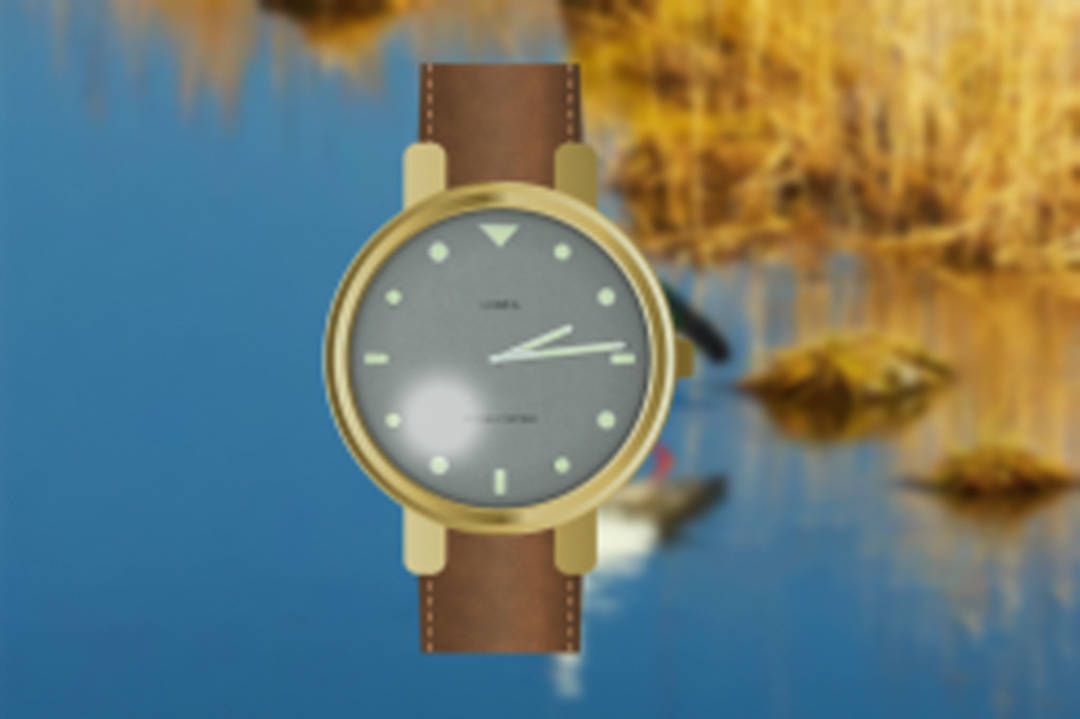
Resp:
h=2 m=14
